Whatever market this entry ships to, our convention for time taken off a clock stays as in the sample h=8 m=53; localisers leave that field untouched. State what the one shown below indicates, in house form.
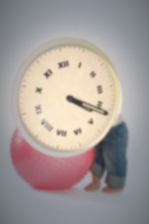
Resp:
h=4 m=21
